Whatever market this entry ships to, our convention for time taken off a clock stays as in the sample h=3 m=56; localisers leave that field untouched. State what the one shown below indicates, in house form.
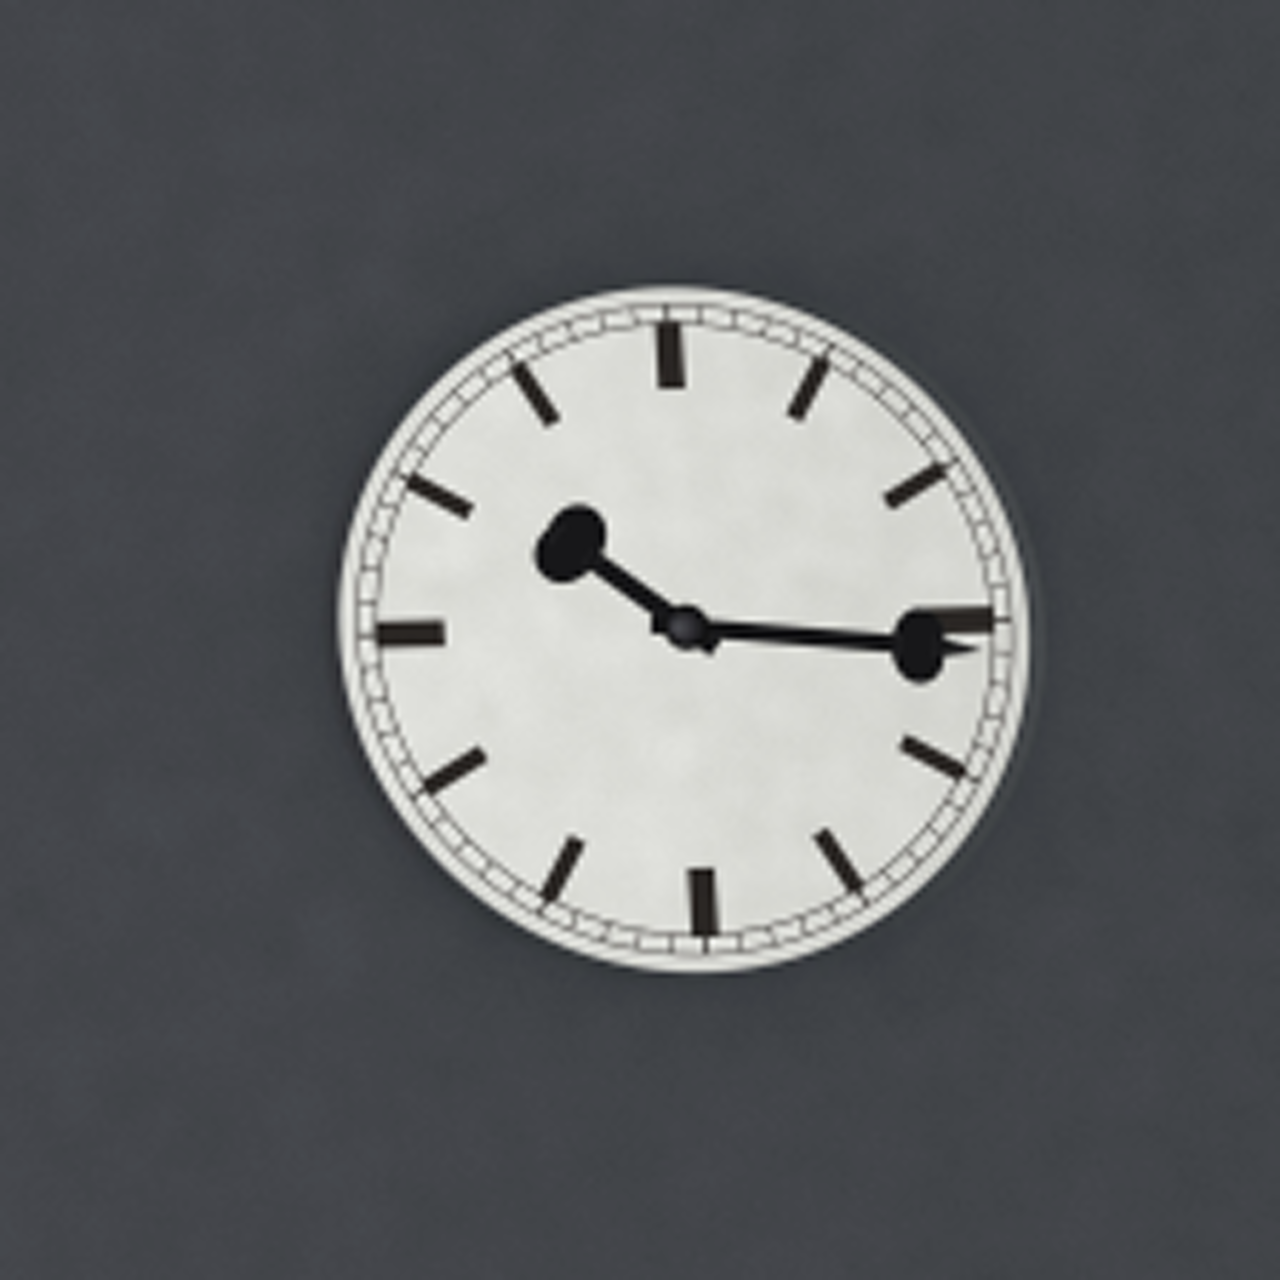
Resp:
h=10 m=16
